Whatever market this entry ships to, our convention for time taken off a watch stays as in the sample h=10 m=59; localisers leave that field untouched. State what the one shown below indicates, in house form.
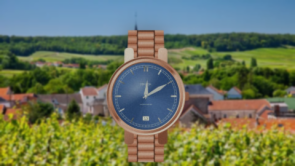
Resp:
h=12 m=10
